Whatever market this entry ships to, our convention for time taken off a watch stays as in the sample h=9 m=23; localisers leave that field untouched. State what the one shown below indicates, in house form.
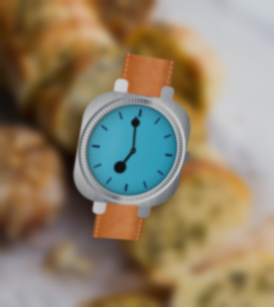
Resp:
h=6 m=59
